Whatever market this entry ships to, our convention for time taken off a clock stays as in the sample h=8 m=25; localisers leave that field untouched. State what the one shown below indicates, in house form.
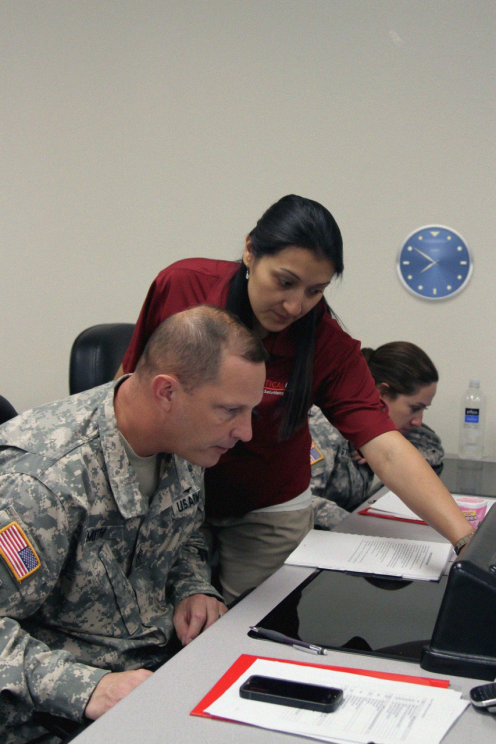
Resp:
h=7 m=51
